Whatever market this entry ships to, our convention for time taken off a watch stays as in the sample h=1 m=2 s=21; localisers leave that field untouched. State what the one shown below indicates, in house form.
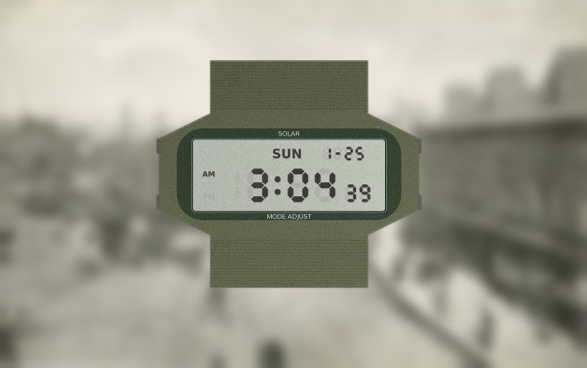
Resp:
h=3 m=4 s=39
